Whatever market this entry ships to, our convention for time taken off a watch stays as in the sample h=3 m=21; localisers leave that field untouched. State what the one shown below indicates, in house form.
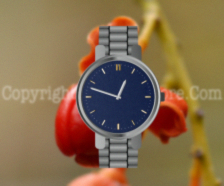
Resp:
h=12 m=48
